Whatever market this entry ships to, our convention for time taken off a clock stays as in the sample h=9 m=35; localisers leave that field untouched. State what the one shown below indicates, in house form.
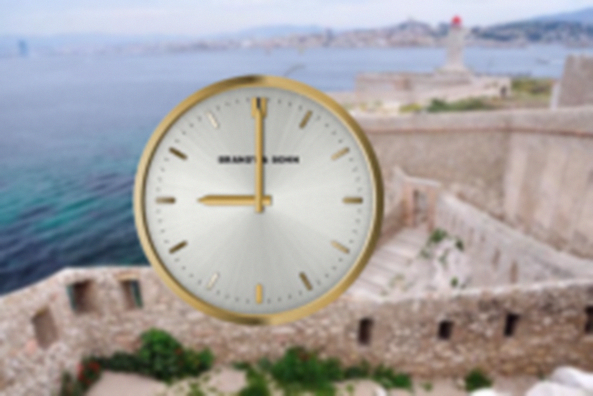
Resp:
h=9 m=0
